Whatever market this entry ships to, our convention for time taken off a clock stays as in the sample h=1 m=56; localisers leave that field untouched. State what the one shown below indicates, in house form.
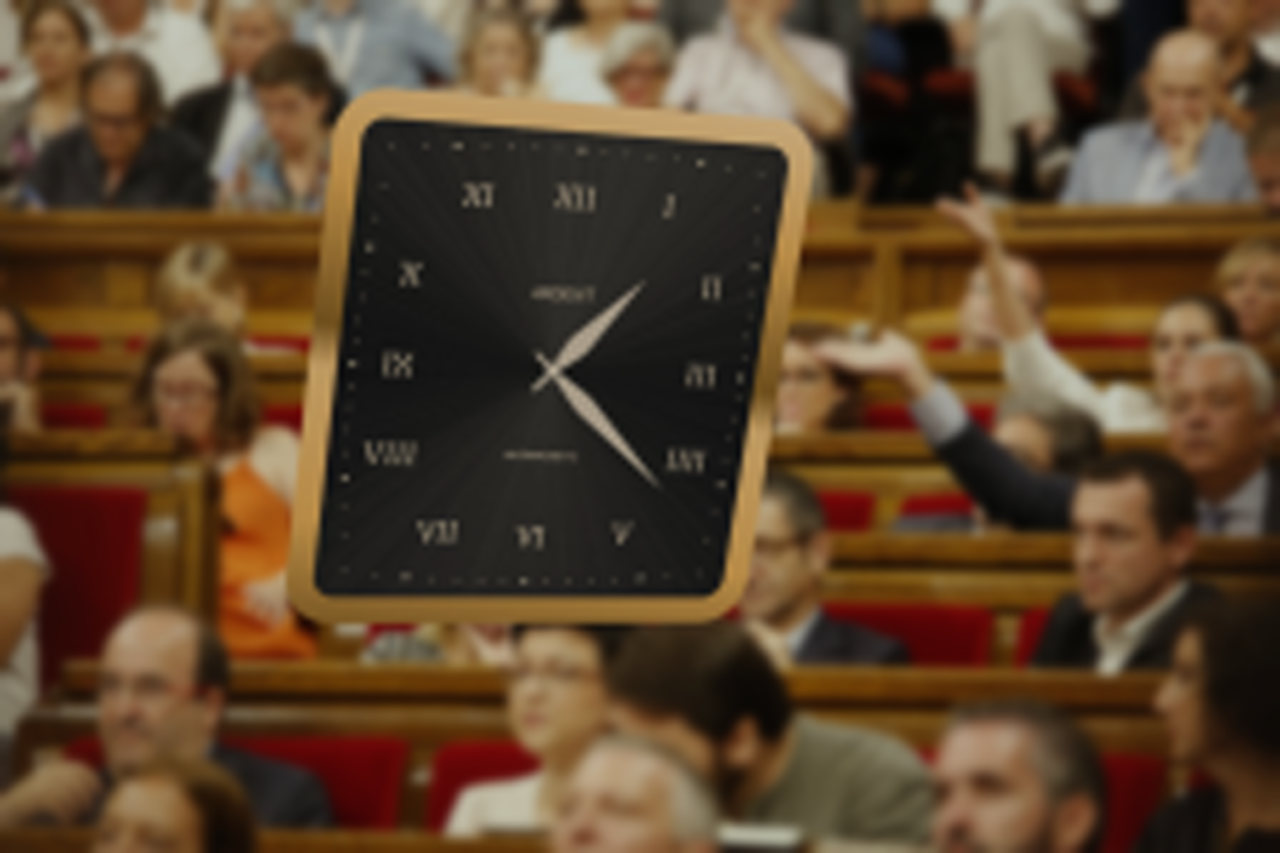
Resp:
h=1 m=22
